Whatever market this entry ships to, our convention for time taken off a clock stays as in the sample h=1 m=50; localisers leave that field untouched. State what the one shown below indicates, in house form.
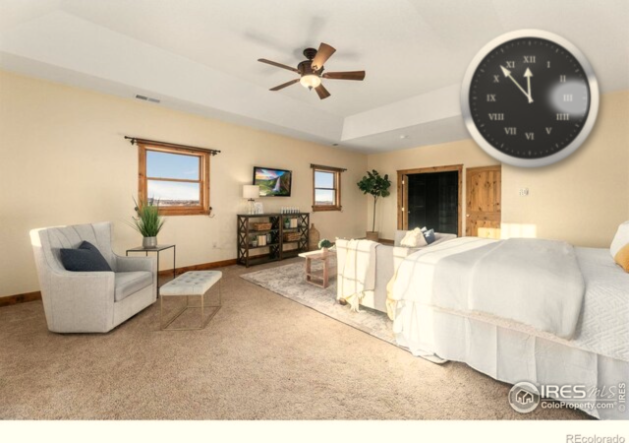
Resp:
h=11 m=53
